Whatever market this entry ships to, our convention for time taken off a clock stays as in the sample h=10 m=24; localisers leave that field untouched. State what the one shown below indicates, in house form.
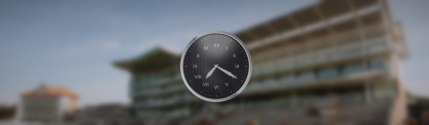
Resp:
h=7 m=20
